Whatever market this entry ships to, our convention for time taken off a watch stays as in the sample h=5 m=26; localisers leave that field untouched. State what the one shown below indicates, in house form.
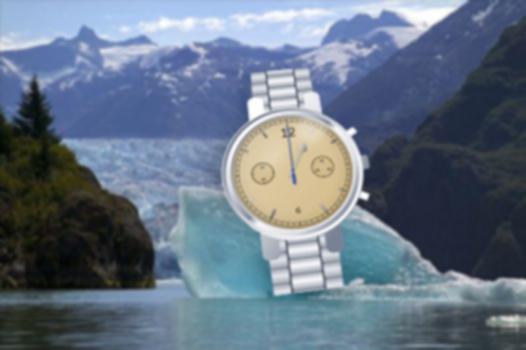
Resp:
h=1 m=0
